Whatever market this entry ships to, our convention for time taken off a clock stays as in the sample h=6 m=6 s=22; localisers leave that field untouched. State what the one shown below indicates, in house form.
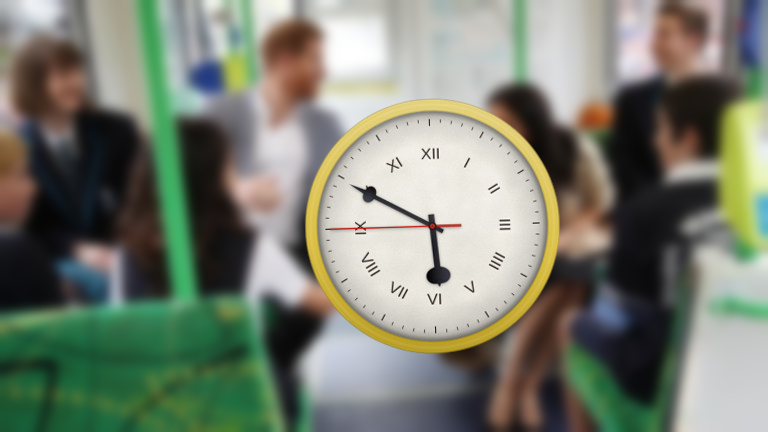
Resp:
h=5 m=49 s=45
